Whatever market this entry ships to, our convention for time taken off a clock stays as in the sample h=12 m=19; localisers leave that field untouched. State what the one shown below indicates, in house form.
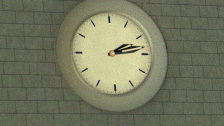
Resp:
h=2 m=13
